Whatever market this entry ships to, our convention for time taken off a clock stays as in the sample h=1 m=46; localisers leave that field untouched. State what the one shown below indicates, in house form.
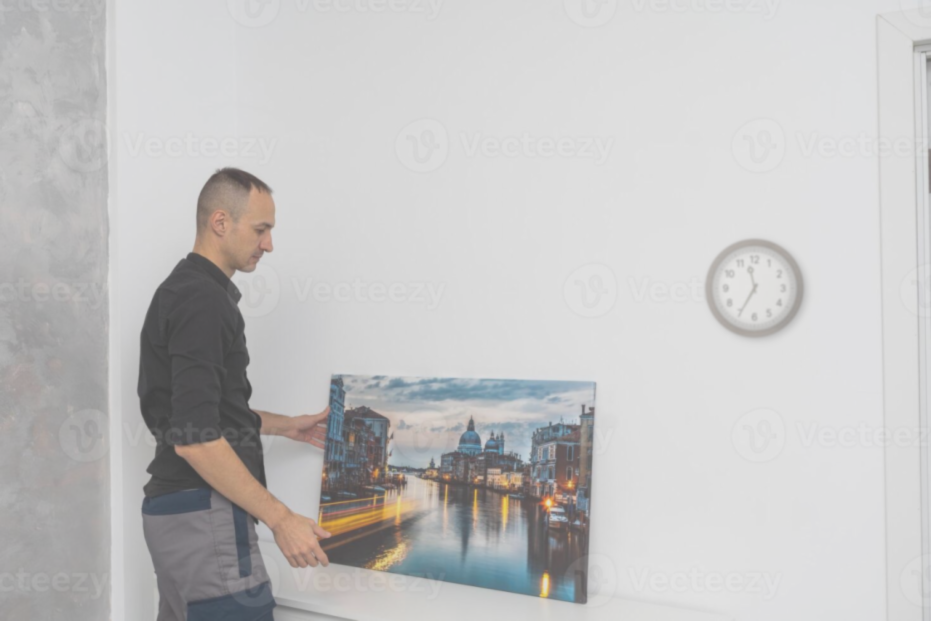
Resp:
h=11 m=35
